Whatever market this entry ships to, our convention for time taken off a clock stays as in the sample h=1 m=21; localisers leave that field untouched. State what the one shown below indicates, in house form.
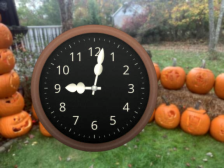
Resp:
h=9 m=2
